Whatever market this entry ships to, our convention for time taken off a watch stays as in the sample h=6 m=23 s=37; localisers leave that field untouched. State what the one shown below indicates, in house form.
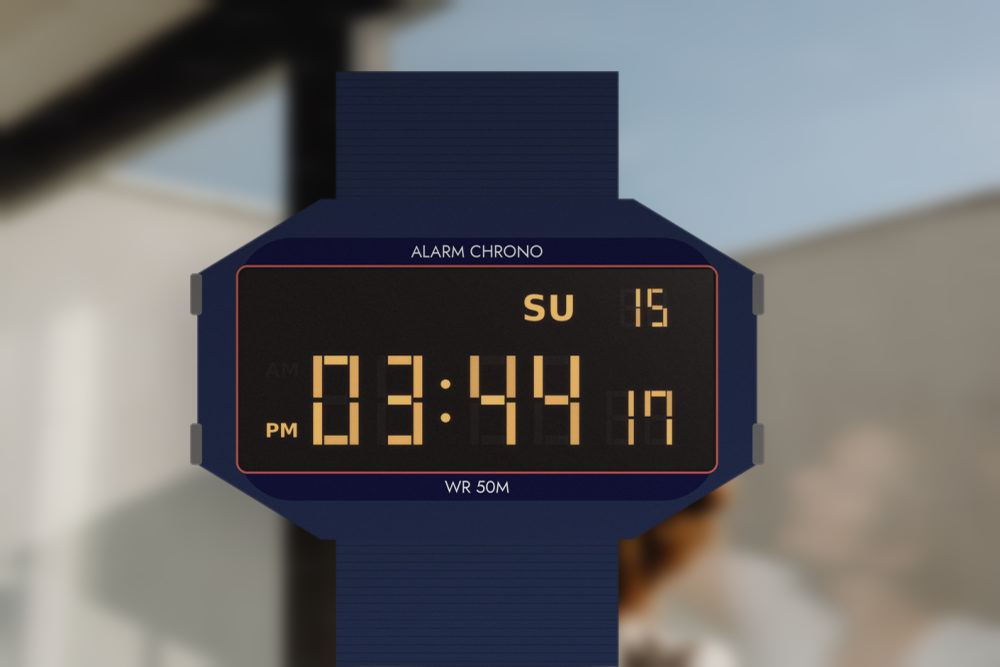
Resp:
h=3 m=44 s=17
